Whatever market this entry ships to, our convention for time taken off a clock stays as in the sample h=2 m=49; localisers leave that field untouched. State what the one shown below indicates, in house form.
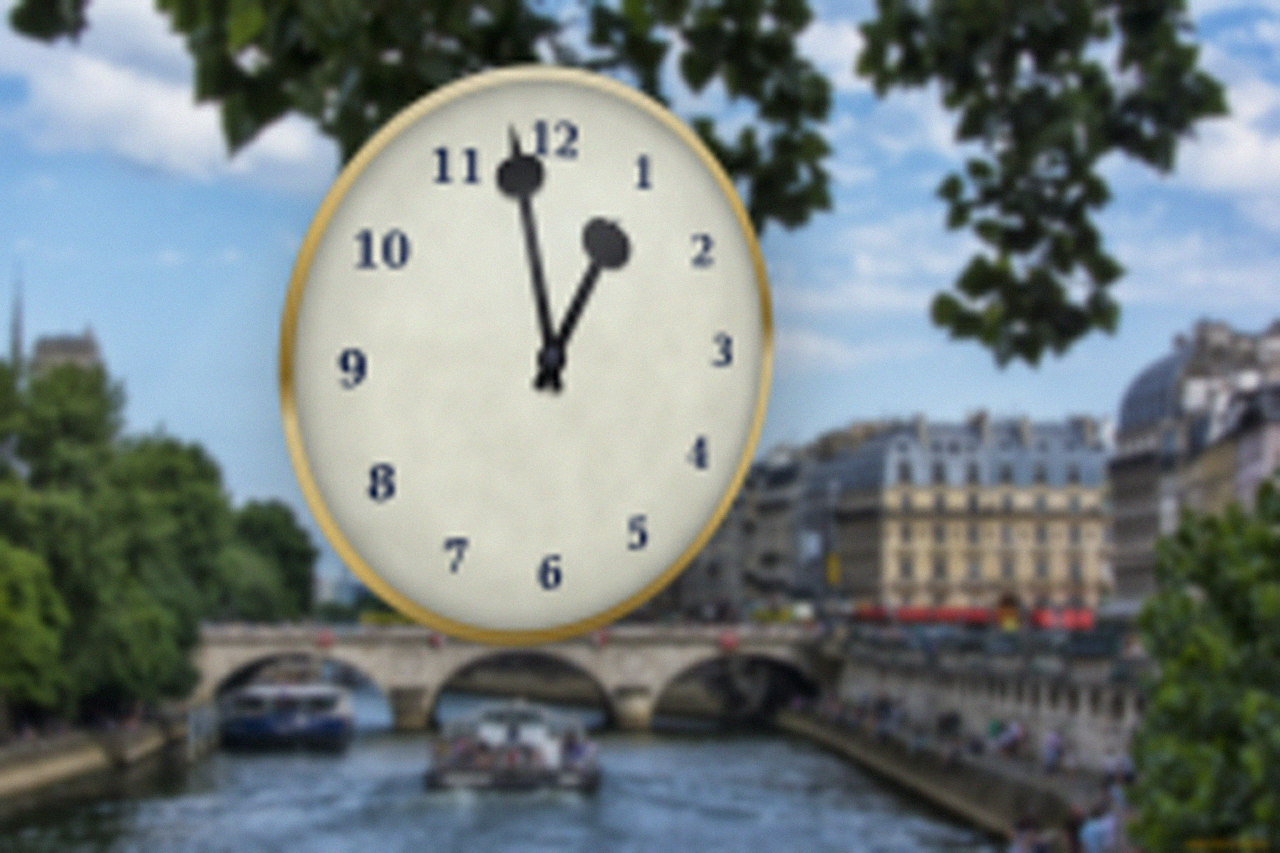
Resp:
h=12 m=58
